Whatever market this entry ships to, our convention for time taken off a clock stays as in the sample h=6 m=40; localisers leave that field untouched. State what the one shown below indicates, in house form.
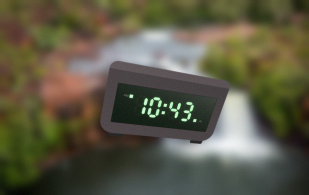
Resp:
h=10 m=43
